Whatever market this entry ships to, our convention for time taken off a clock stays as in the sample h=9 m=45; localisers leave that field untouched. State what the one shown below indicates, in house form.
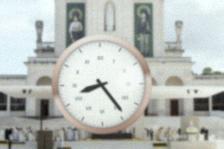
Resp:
h=8 m=24
